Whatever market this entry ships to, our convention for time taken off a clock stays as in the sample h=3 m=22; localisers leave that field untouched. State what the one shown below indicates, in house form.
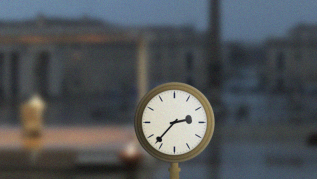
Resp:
h=2 m=37
